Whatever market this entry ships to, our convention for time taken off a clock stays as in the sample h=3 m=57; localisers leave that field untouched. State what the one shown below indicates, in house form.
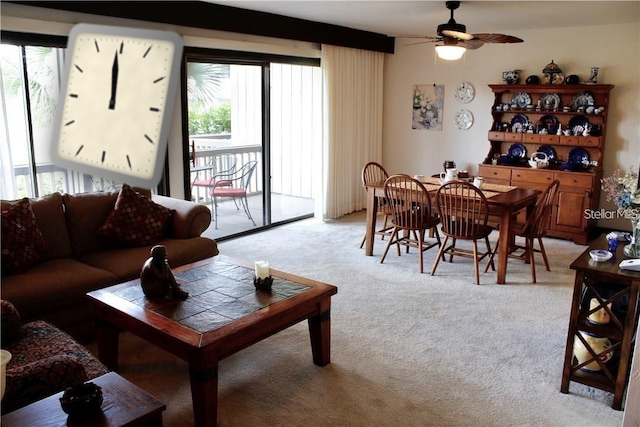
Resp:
h=11 m=59
